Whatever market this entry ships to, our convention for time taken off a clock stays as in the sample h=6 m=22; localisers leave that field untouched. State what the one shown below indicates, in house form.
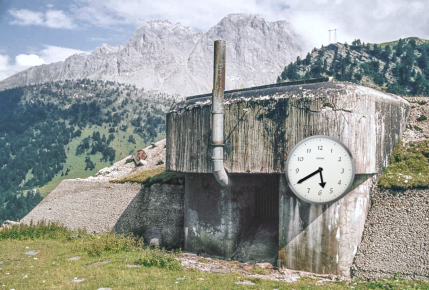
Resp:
h=5 m=40
